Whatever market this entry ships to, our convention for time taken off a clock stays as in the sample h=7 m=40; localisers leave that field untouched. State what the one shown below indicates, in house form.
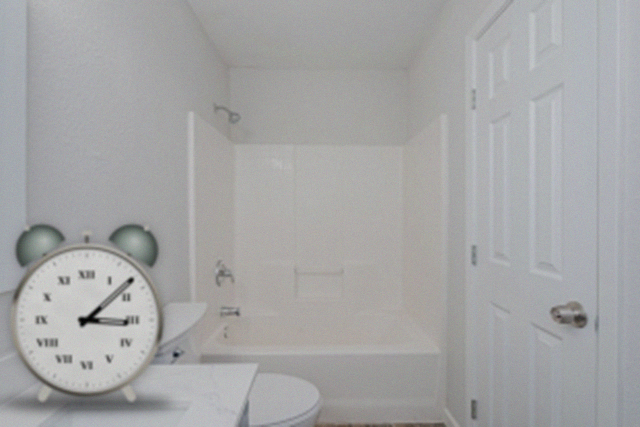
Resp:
h=3 m=8
